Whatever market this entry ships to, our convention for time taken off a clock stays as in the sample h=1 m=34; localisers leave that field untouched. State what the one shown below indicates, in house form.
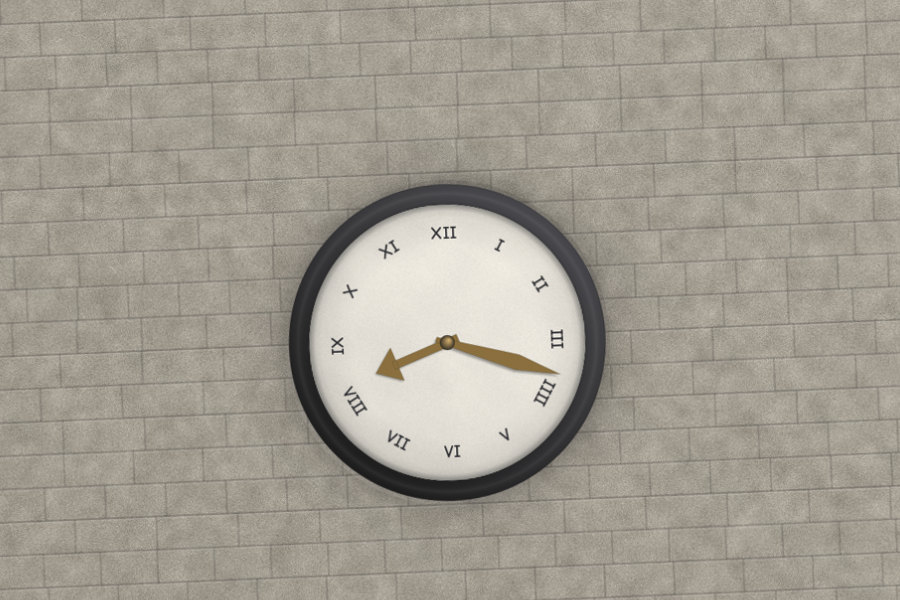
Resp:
h=8 m=18
